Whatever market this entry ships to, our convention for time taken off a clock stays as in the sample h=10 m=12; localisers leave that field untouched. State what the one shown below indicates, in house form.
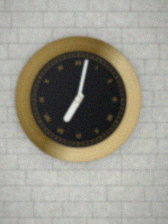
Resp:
h=7 m=2
